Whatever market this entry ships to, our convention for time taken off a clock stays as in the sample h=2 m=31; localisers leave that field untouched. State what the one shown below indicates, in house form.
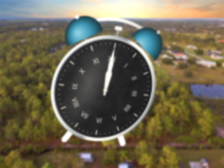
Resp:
h=12 m=0
